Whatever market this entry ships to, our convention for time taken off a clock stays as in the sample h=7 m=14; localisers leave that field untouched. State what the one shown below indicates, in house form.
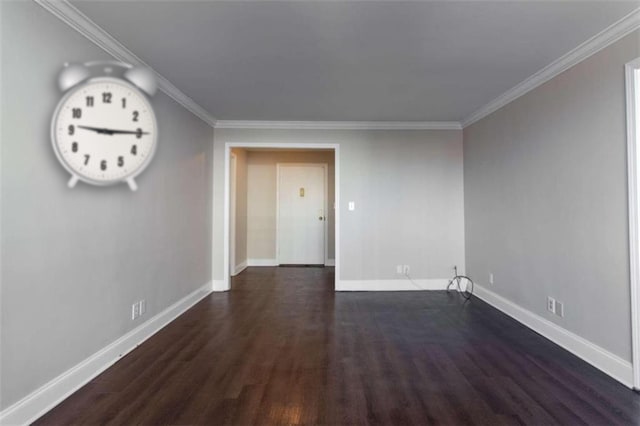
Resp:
h=9 m=15
